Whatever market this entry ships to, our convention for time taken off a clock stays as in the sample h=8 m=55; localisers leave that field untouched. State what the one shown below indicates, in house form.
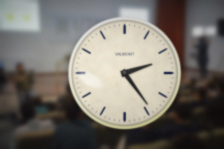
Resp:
h=2 m=24
